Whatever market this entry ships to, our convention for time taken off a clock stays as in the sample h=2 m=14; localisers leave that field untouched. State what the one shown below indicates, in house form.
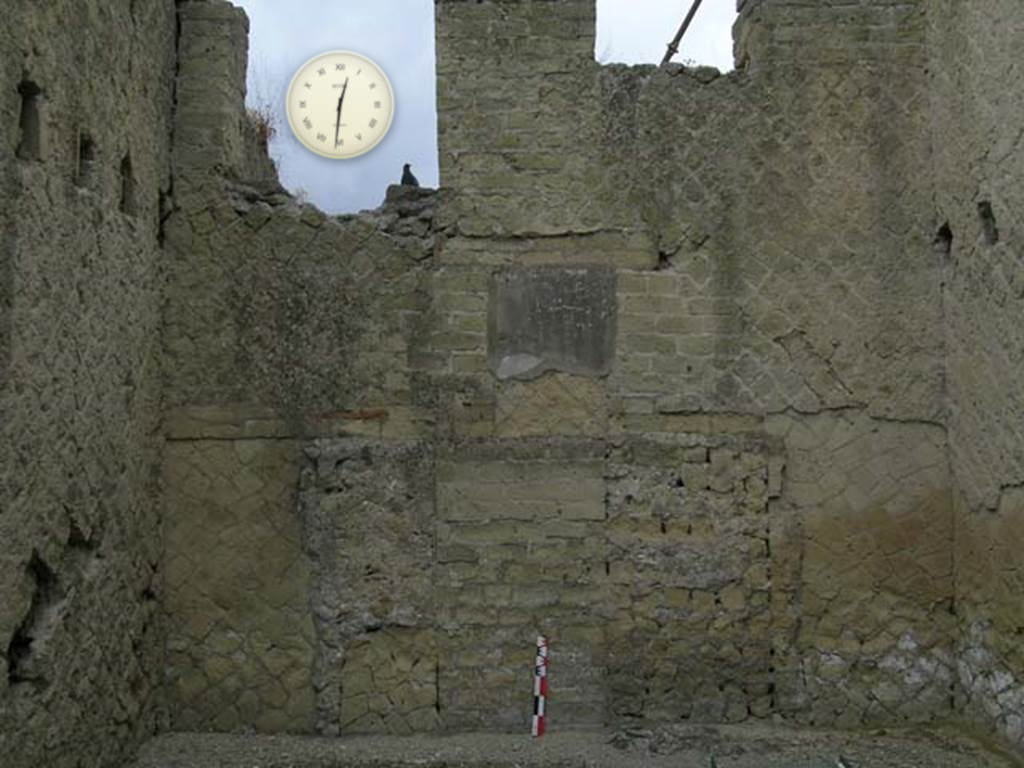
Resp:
h=12 m=31
